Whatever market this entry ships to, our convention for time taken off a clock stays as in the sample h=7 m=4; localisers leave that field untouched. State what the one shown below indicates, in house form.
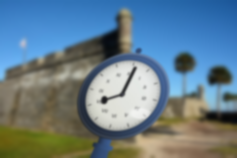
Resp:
h=8 m=1
